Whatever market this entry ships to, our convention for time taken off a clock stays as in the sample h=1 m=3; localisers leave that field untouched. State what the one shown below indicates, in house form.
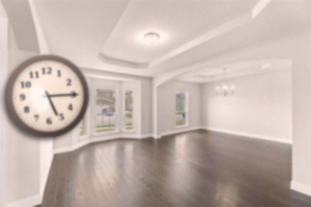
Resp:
h=5 m=15
